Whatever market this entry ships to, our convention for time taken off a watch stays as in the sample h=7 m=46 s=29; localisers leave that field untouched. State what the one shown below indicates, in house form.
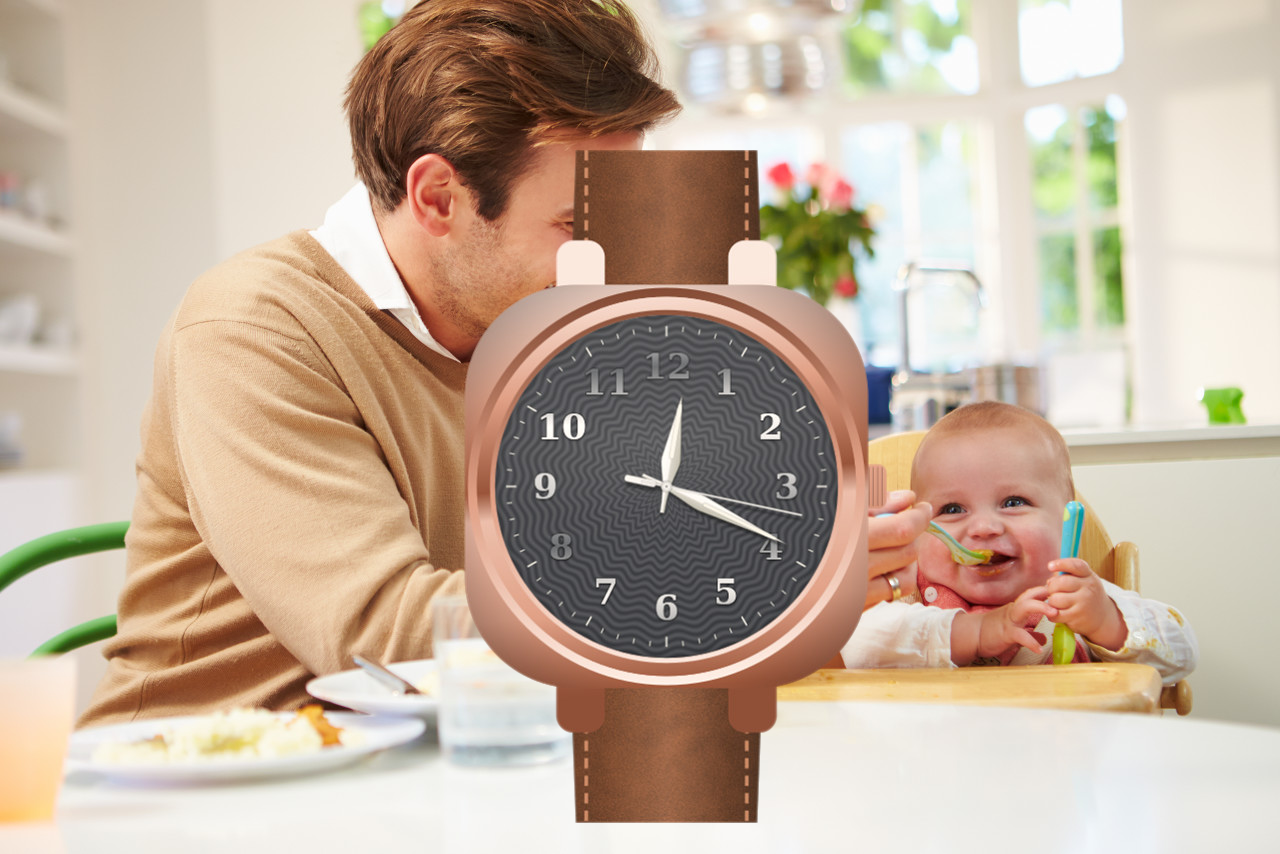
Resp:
h=12 m=19 s=17
